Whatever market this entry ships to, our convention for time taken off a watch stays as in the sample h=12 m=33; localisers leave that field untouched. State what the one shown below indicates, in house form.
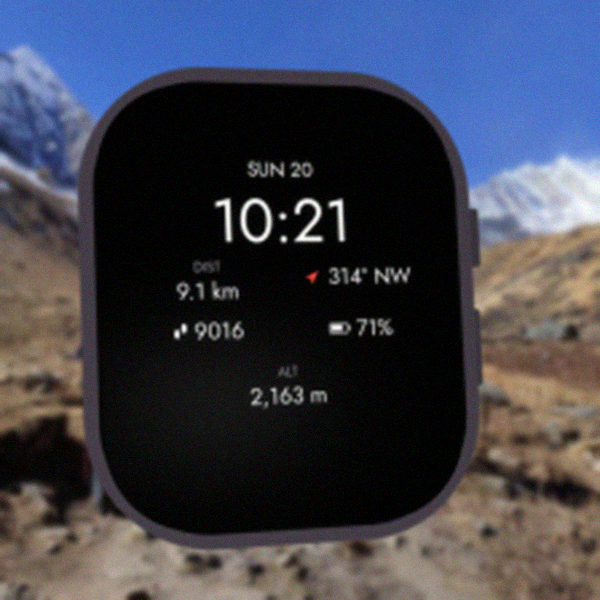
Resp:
h=10 m=21
